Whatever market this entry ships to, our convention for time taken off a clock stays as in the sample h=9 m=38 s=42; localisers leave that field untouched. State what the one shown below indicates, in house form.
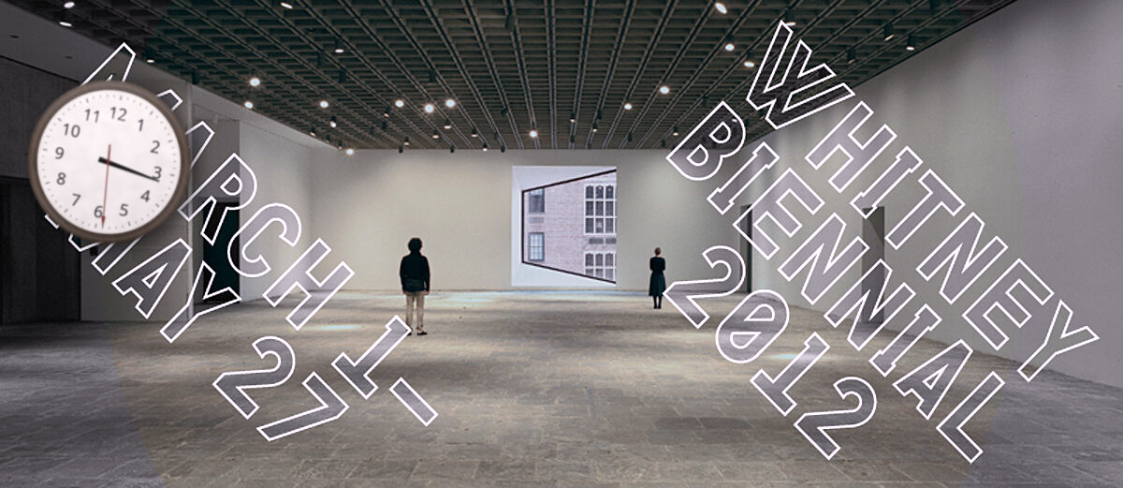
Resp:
h=3 m=16 s=29
